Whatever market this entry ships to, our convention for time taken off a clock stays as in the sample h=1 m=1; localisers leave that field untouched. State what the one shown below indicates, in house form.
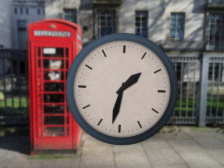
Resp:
h=1 m=32
